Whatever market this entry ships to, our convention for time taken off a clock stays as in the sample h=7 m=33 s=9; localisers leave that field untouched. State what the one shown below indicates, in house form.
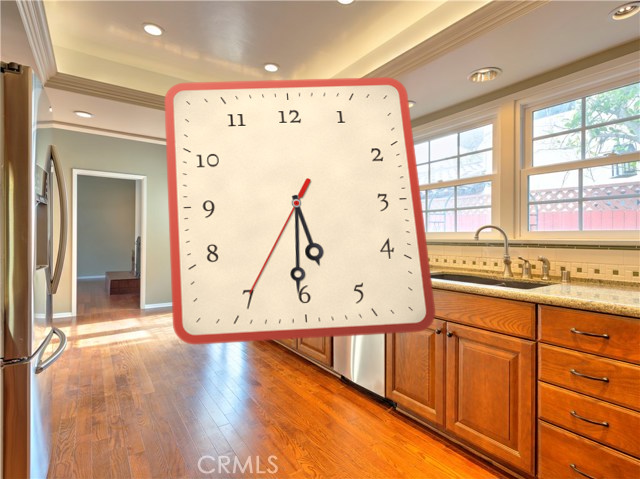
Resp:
h=5 m=30 s=35
